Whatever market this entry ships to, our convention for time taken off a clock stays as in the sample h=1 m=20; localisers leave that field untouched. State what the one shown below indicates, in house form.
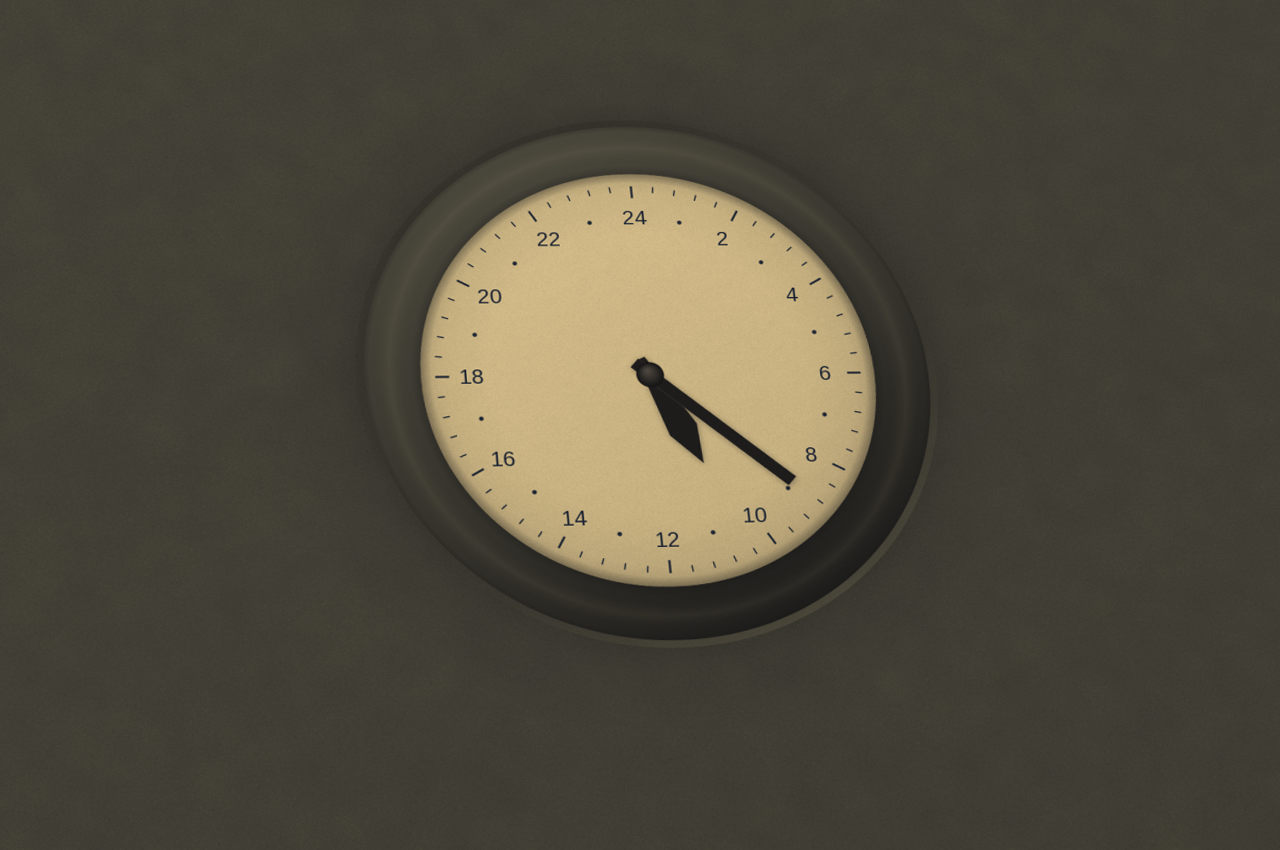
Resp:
h=10 m=22
